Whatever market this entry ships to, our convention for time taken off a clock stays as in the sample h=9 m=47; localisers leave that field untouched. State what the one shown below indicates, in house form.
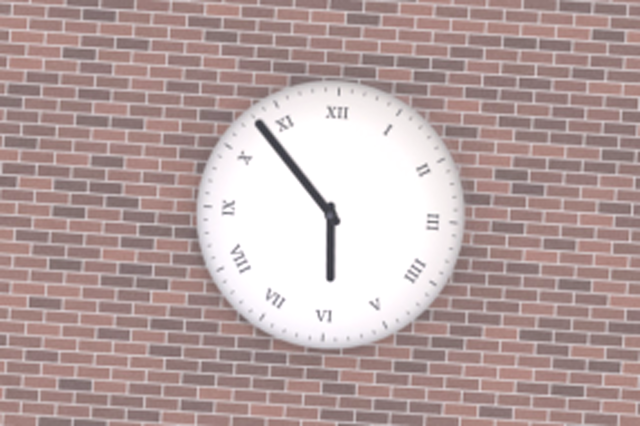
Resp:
h=5 m=53
